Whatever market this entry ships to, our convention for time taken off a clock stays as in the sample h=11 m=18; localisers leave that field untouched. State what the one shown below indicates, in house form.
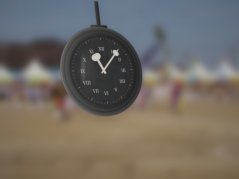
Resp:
h=11 m=7
